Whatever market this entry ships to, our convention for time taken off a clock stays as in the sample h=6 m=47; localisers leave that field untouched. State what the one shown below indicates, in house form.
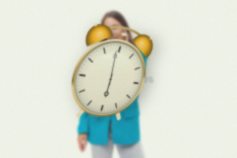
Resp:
h=5 m=59
